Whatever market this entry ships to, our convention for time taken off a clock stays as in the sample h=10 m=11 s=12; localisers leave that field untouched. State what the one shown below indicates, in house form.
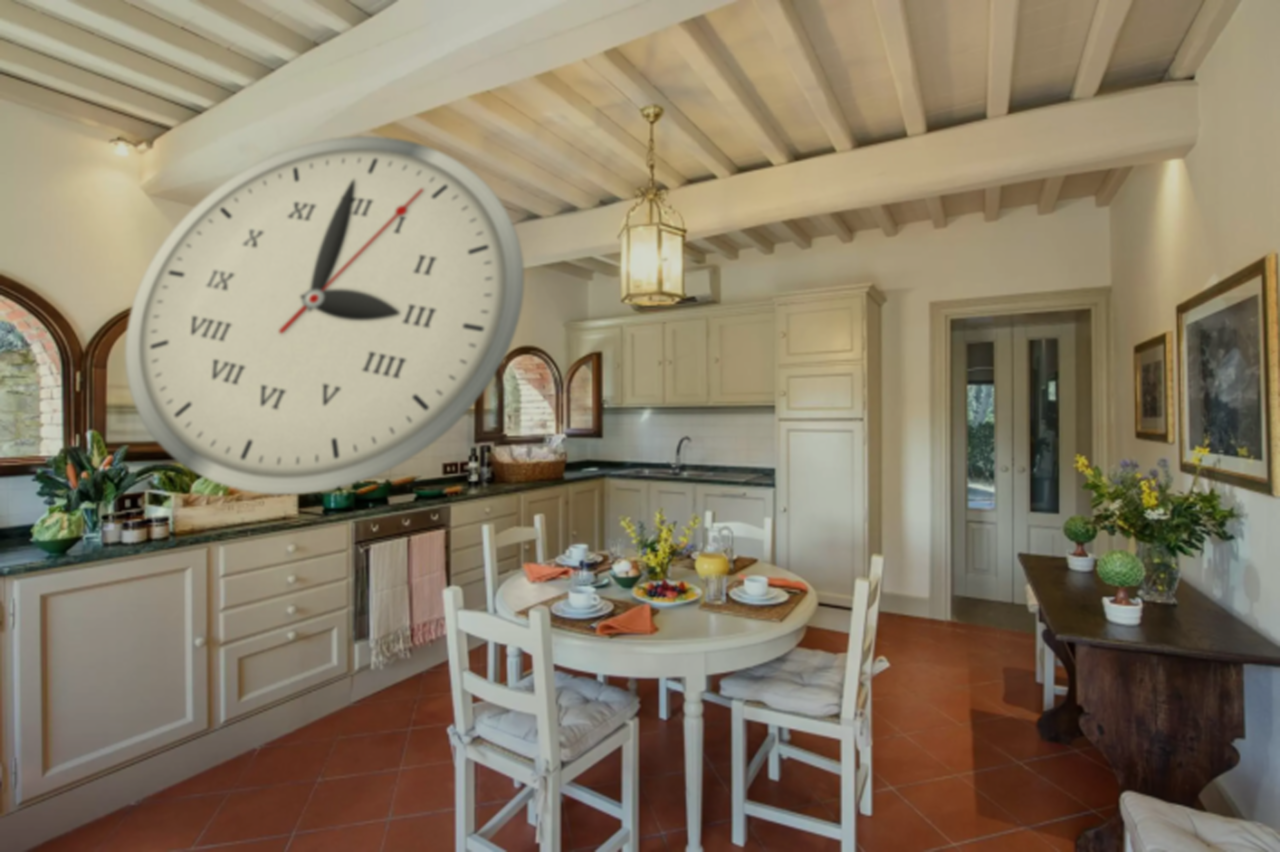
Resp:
h=2 m=59 s=4
